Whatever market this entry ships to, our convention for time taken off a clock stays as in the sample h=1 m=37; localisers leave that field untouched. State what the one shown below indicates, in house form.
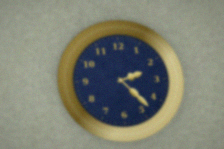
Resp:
h=2 m=23
